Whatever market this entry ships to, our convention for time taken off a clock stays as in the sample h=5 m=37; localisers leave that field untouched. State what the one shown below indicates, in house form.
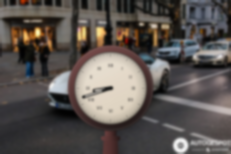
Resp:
h=8 m=42
